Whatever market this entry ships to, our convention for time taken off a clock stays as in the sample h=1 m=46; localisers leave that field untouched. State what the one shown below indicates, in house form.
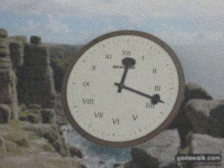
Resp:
h=12 m=18
